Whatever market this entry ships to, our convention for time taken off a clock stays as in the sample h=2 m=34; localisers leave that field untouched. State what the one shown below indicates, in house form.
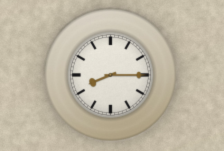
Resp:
h=8 m=15
